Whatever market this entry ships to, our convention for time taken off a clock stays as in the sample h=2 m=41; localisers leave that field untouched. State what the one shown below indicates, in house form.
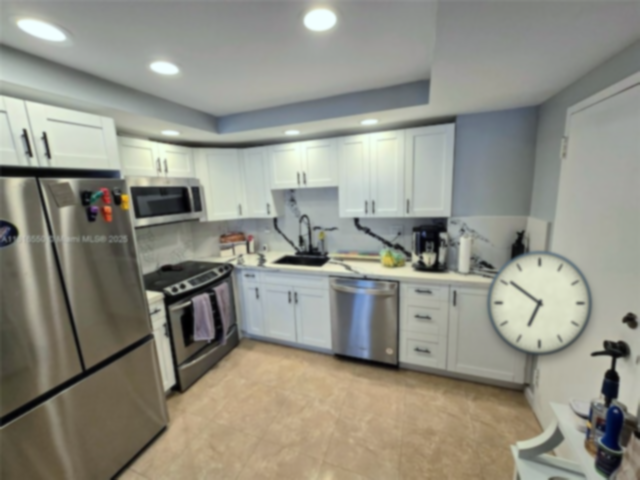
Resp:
h=6 m=51
